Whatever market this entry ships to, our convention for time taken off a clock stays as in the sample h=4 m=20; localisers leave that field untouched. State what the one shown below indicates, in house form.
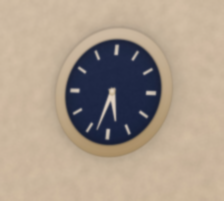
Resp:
h=5 m=33
